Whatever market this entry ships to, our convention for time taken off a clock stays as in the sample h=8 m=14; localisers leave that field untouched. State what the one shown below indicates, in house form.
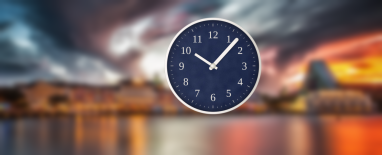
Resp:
h=10 m=7
